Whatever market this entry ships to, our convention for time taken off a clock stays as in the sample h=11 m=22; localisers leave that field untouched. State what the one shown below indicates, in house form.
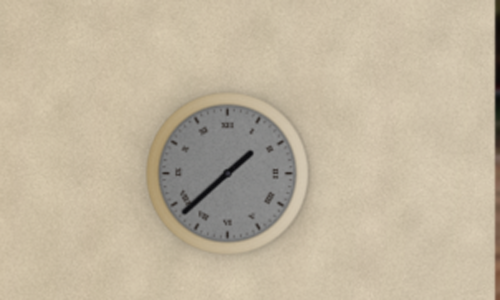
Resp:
h=1 m=38
